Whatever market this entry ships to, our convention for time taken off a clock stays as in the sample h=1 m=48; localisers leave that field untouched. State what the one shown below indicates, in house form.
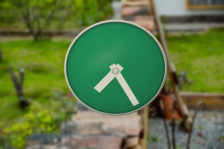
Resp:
h=7 m=25
